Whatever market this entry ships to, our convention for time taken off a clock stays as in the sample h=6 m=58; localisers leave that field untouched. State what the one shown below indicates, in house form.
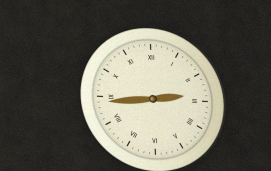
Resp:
h=2 m=44
